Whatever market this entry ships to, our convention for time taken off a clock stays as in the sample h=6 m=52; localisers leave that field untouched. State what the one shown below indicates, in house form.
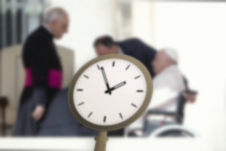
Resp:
h=1 m=56
